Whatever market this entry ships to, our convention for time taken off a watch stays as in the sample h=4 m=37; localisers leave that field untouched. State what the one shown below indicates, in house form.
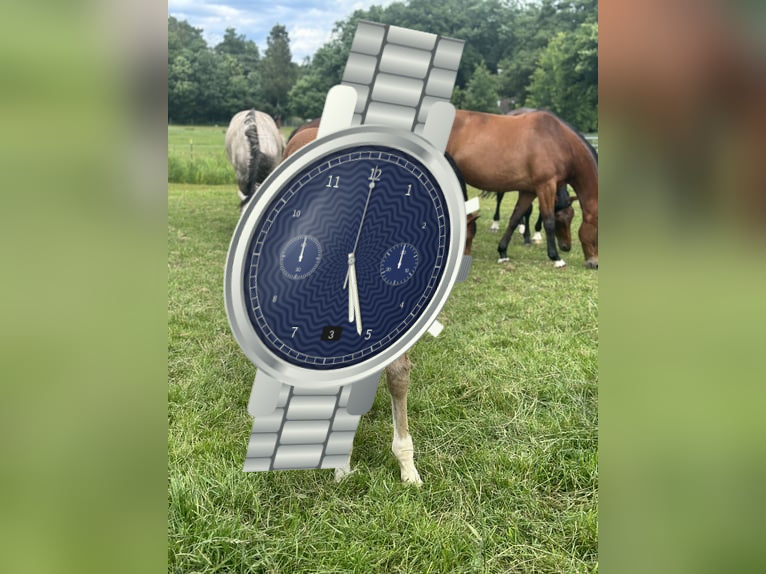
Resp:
h=5 m=26
